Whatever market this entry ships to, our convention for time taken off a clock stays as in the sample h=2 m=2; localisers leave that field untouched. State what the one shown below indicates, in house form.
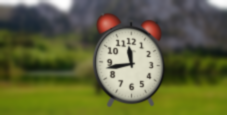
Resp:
h=11 m=43
